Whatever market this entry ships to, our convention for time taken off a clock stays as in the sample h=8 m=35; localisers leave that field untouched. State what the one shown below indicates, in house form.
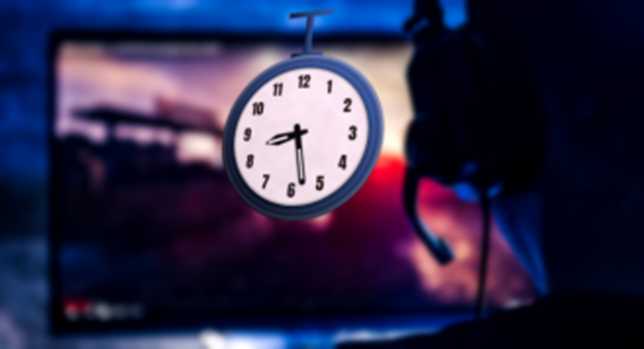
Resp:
h=8 m=28
